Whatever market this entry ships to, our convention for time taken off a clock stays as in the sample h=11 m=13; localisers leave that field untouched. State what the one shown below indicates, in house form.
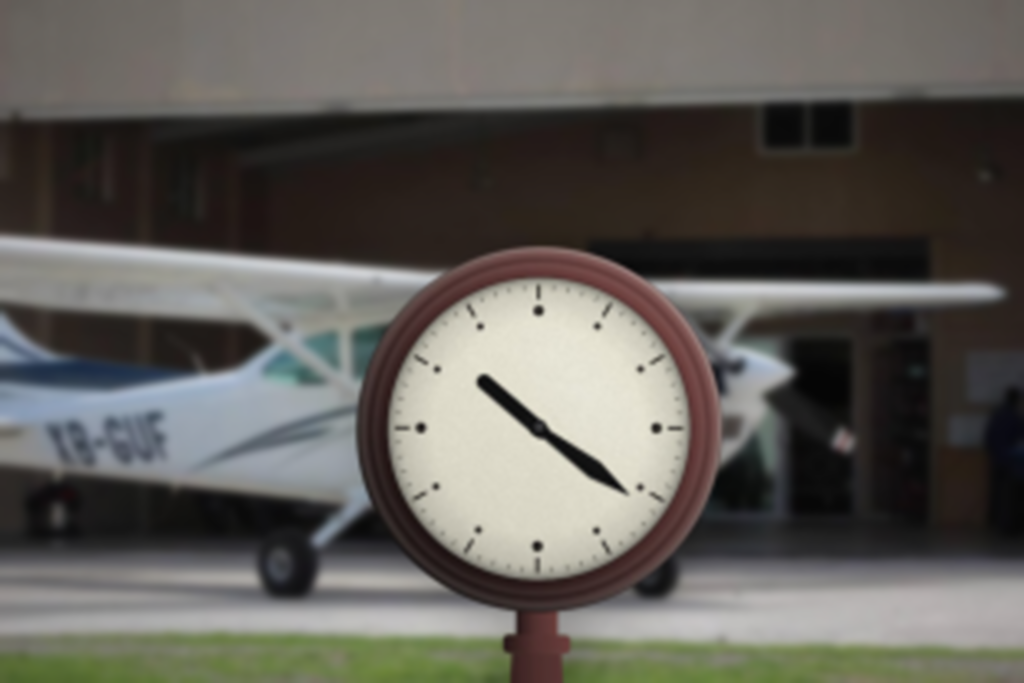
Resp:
h=10 m=21
